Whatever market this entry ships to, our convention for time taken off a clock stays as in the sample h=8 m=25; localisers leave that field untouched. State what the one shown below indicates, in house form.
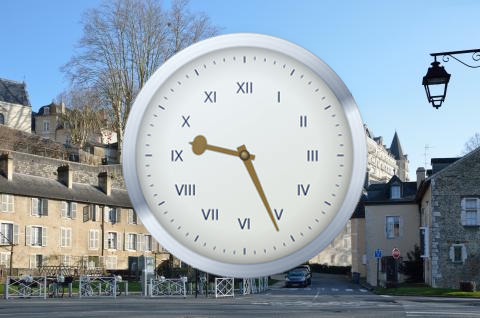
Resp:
h=9 m=26
